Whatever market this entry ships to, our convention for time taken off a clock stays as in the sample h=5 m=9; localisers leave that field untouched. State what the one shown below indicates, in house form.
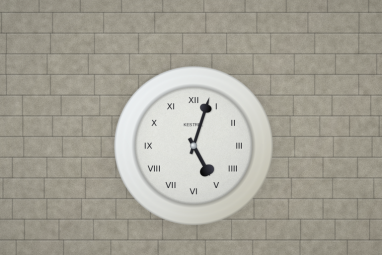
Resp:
h=5 m=3
